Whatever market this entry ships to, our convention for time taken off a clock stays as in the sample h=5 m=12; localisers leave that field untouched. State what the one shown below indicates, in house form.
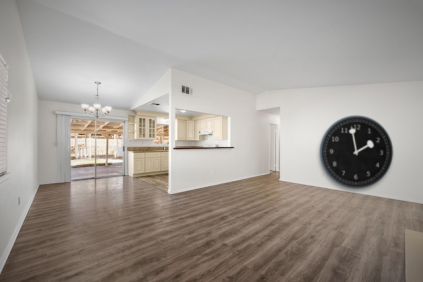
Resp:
h=1 m=58
